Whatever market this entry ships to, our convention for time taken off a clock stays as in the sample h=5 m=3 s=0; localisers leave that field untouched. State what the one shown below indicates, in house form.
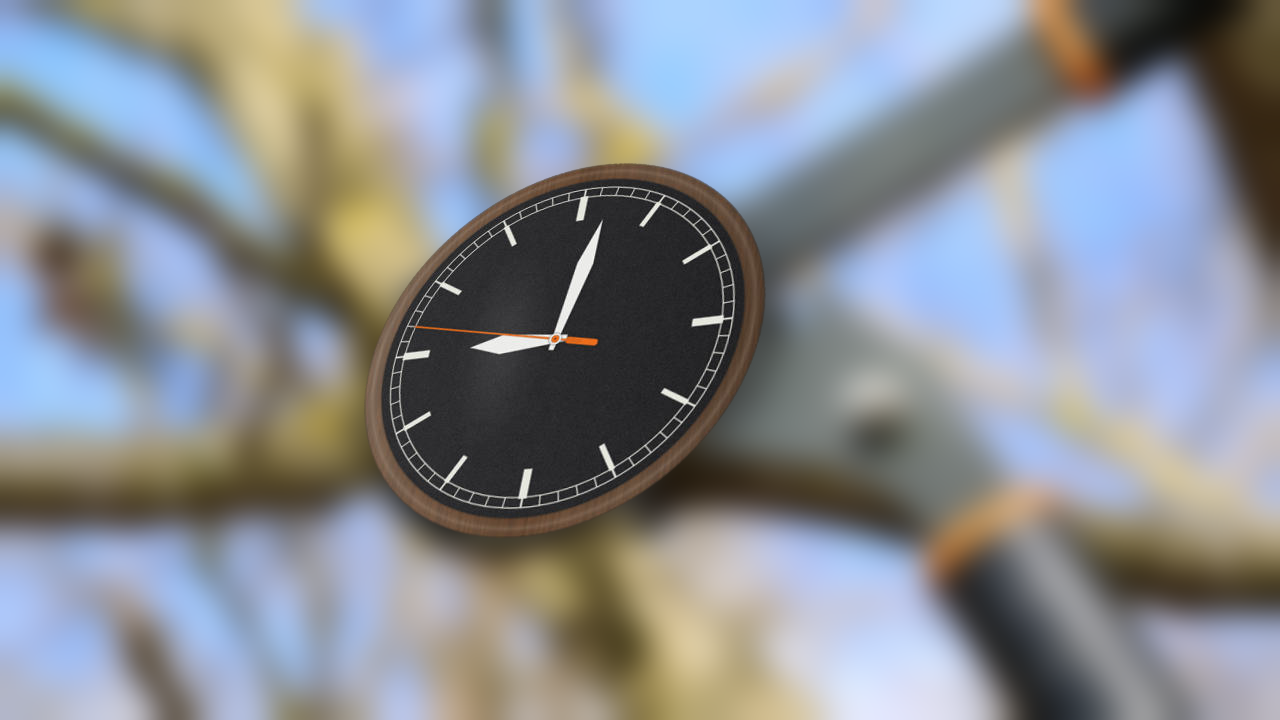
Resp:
h=9 m=1 s=47
